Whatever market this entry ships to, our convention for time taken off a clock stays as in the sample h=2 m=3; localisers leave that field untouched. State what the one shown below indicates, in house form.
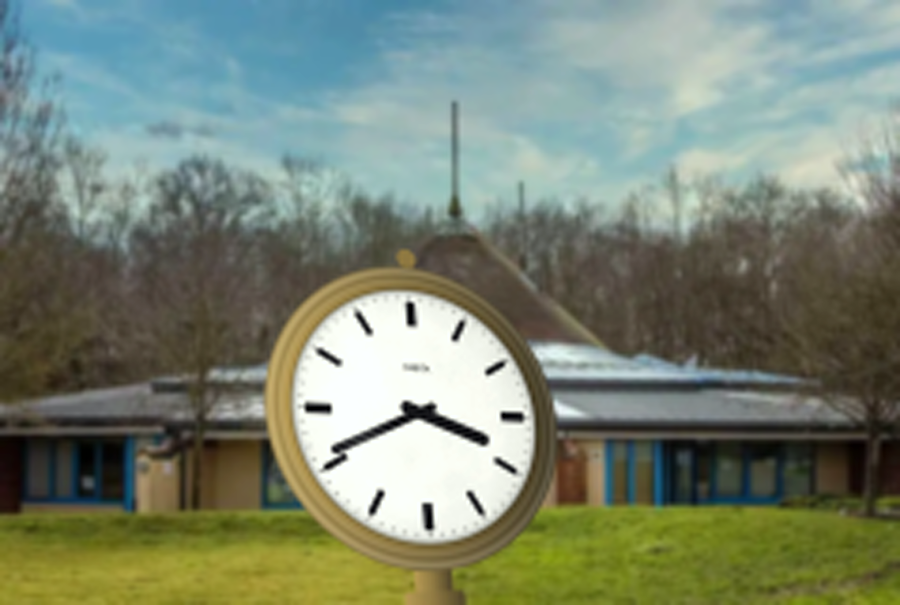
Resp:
h=3 m=41
